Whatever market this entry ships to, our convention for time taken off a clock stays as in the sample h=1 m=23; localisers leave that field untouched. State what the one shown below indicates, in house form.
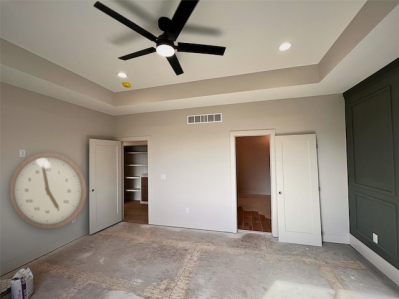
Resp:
h=4 m=58
